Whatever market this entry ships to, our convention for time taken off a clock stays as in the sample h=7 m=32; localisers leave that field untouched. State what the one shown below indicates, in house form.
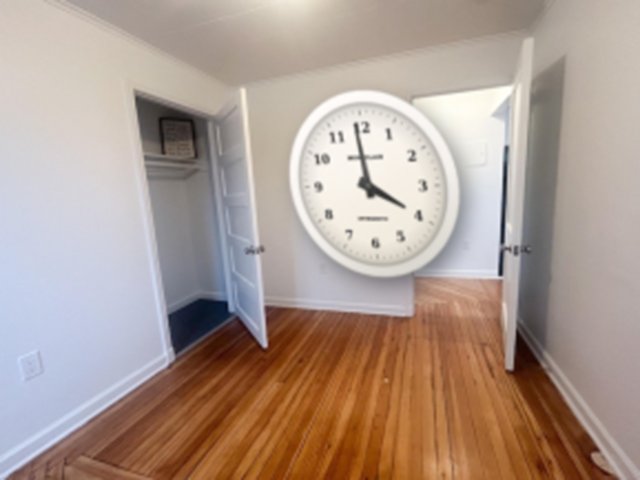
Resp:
h=3 m=59
